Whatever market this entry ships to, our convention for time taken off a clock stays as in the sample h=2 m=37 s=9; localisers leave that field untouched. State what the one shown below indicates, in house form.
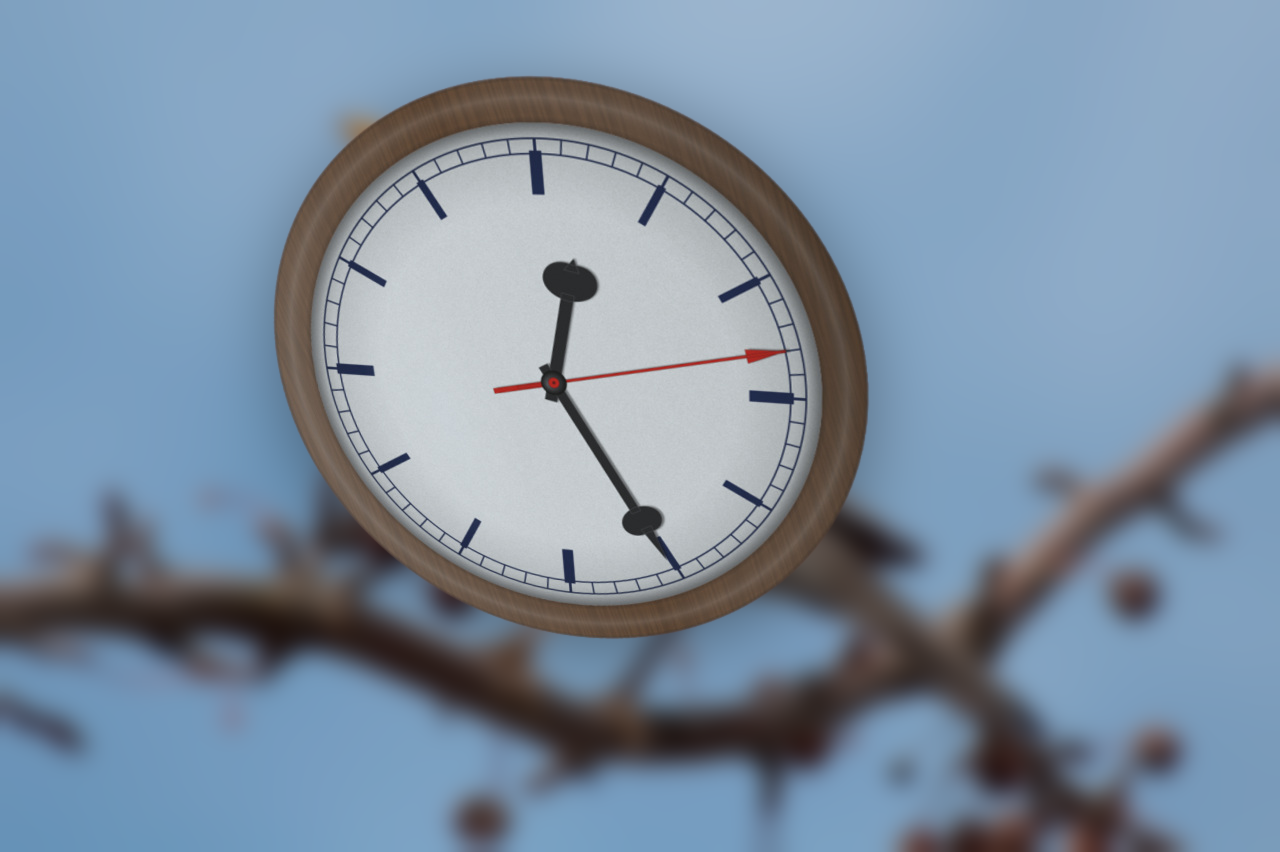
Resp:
h=12 m=25 s=13
